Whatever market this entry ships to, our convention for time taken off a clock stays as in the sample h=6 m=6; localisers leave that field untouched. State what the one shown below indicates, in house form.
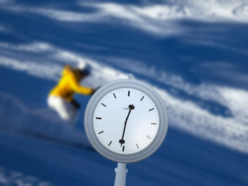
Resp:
h=12 m=31
